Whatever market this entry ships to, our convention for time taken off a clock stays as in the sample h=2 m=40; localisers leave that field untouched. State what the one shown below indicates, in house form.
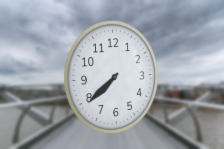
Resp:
h=7 m=39
